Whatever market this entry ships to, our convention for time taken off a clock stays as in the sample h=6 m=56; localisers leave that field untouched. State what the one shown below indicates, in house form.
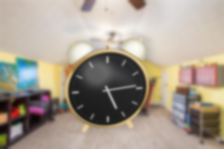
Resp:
h=5 m=14
